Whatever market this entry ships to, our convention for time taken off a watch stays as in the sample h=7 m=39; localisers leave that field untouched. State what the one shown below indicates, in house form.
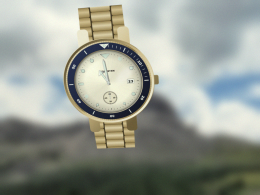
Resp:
h=10 m=59
